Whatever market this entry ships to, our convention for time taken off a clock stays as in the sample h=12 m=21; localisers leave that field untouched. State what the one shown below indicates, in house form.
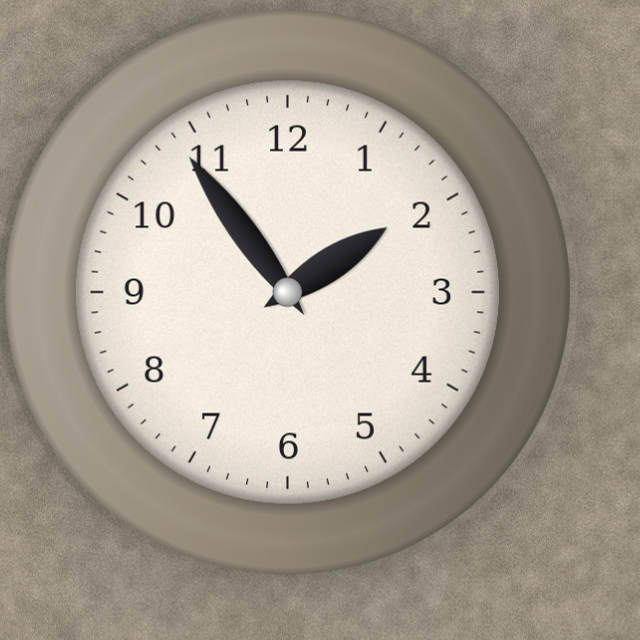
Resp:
h=1 m=54
